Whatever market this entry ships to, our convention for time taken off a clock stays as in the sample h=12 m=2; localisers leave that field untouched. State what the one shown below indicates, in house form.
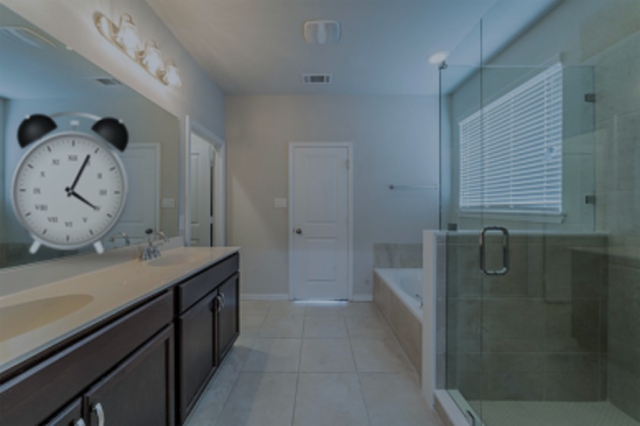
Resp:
h=4 m=4
